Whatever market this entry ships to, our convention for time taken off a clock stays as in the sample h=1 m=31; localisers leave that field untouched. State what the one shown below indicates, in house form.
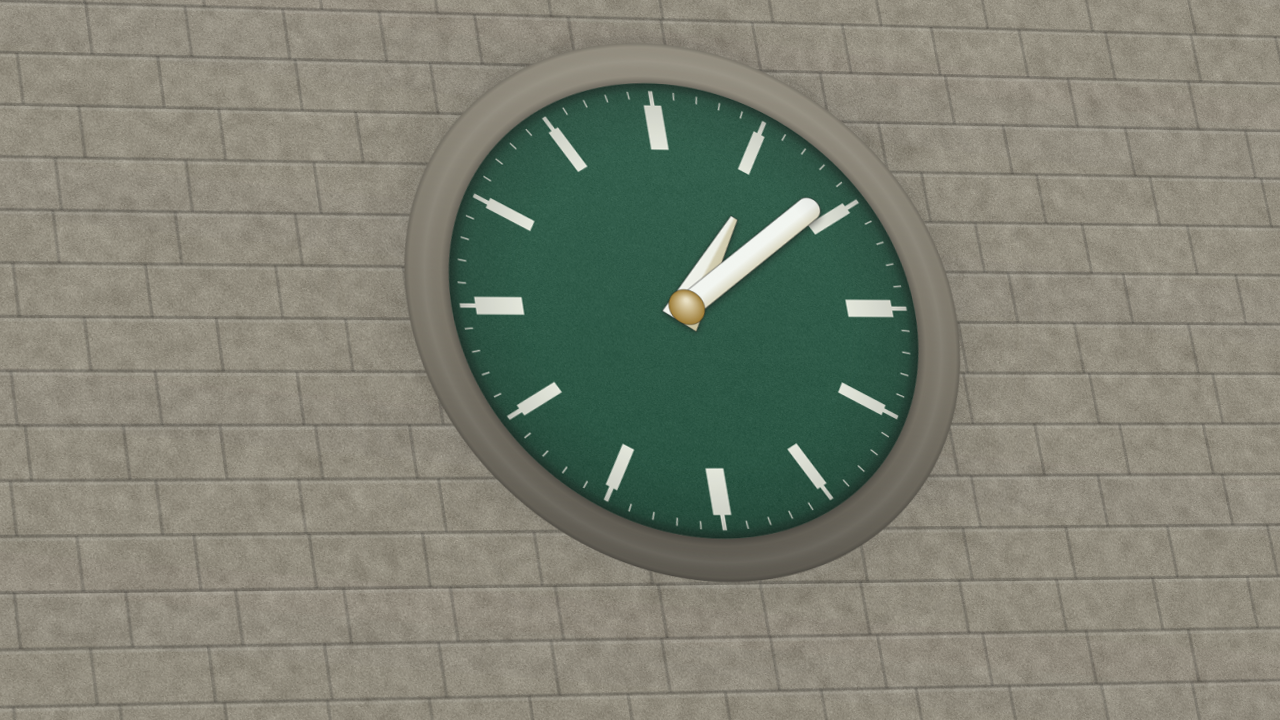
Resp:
h=1 m=9
